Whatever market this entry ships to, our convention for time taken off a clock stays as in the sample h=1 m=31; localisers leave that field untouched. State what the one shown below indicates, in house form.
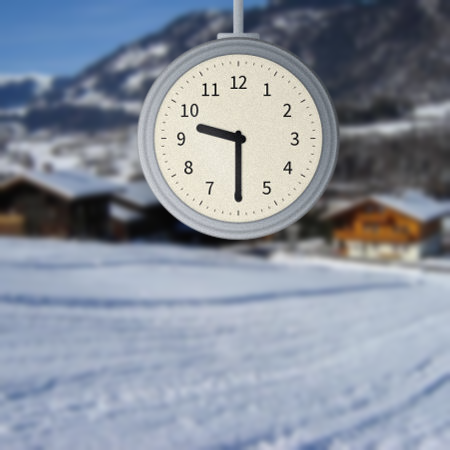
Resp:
h=9 m=30
